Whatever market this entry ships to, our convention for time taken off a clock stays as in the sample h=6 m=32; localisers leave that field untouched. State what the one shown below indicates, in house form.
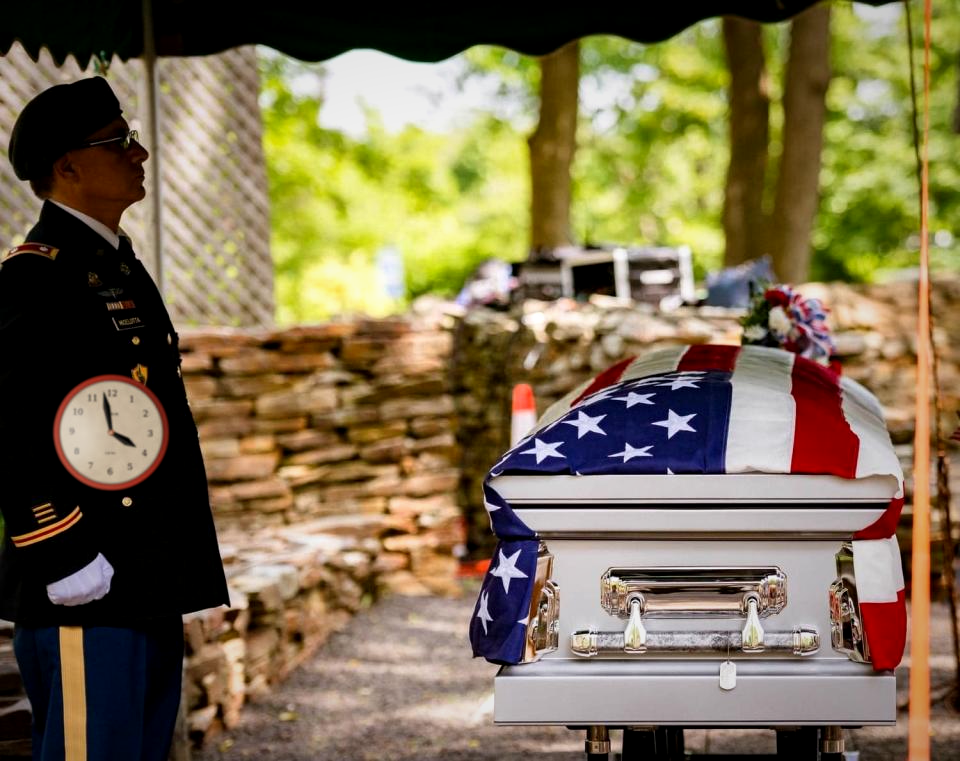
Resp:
h=3 m=58
